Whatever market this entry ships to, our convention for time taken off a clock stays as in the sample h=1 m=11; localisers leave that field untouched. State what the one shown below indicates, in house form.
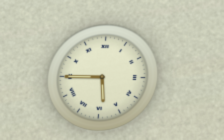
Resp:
h=5 m=45
